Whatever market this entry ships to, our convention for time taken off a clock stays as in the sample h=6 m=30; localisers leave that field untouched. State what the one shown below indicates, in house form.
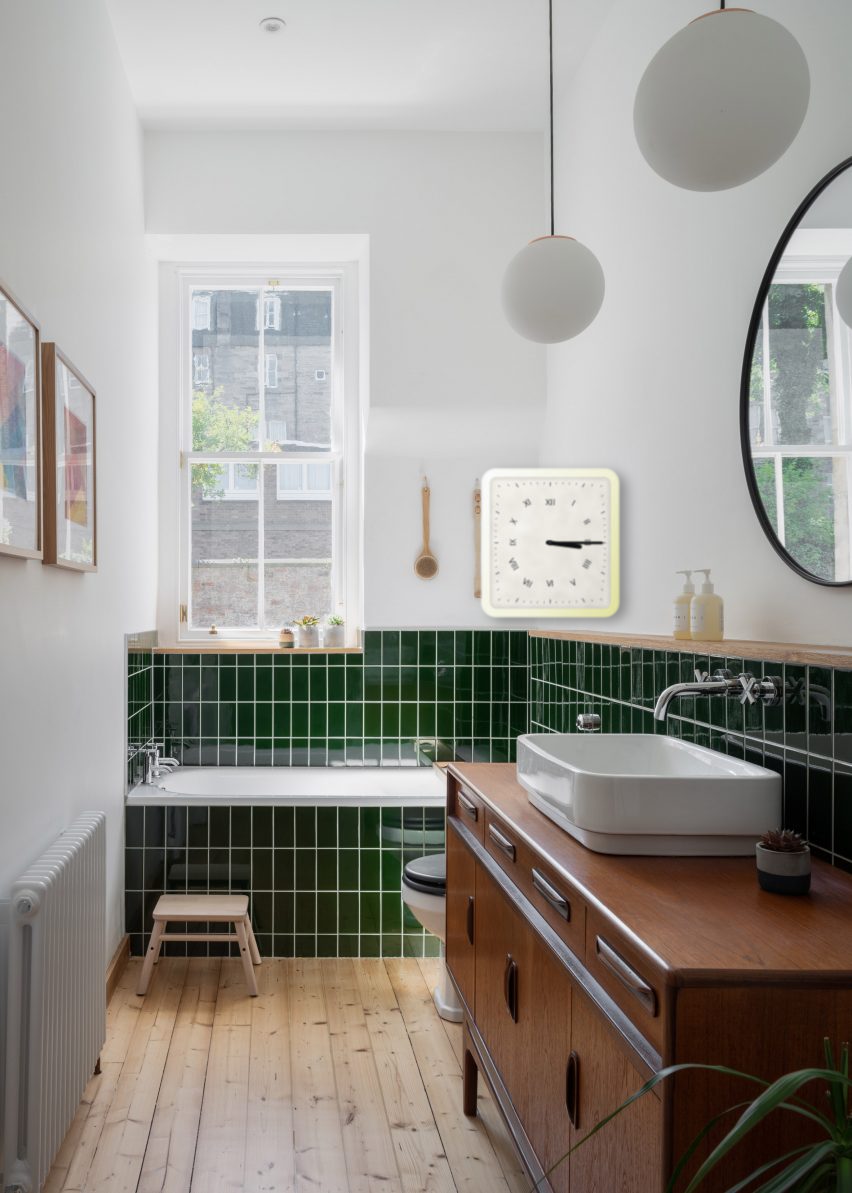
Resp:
h=3 m=15
